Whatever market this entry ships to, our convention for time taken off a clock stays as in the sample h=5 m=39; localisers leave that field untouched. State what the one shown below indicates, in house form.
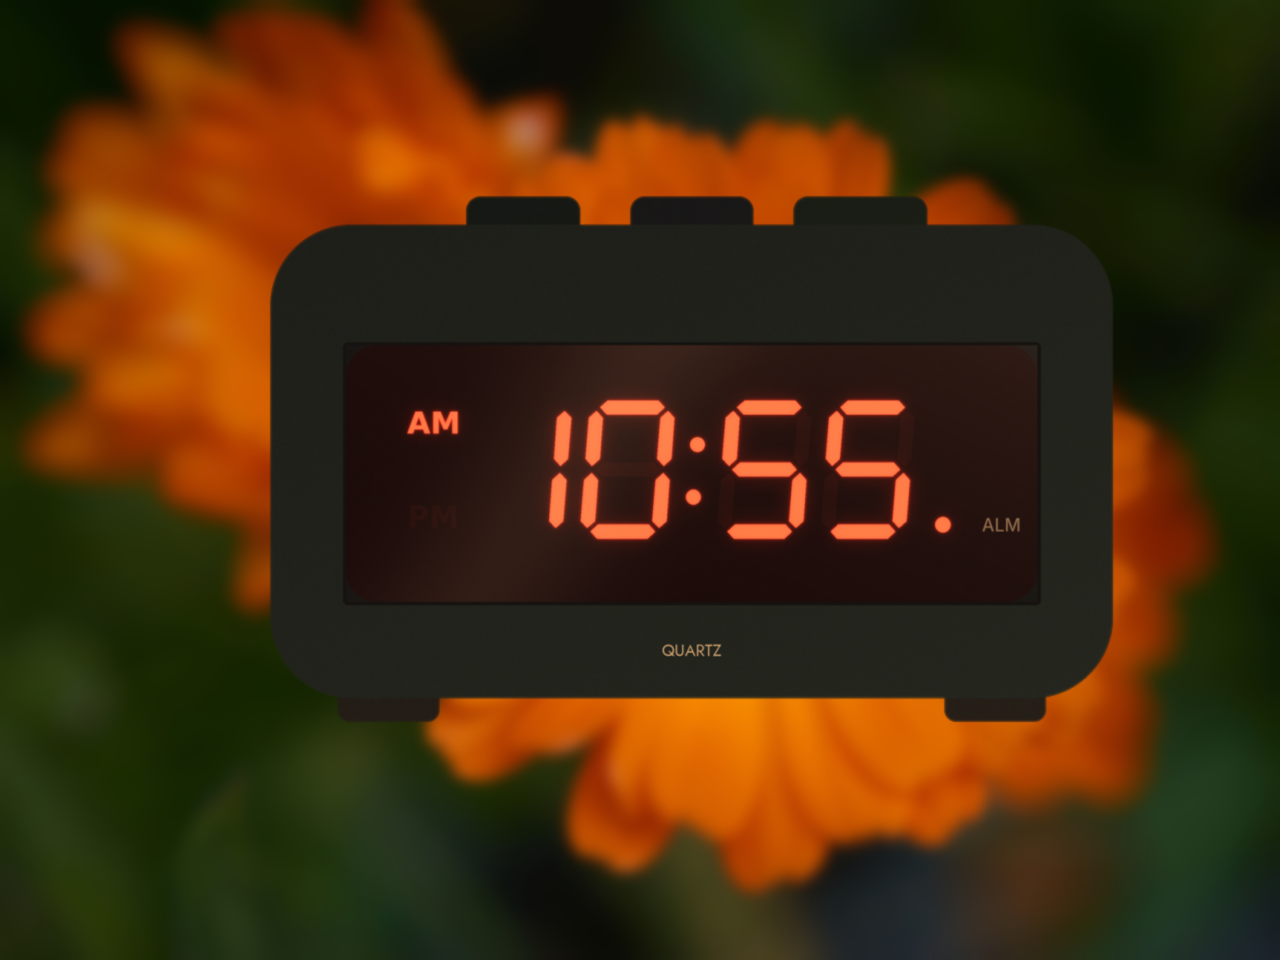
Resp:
h=10 m=55
